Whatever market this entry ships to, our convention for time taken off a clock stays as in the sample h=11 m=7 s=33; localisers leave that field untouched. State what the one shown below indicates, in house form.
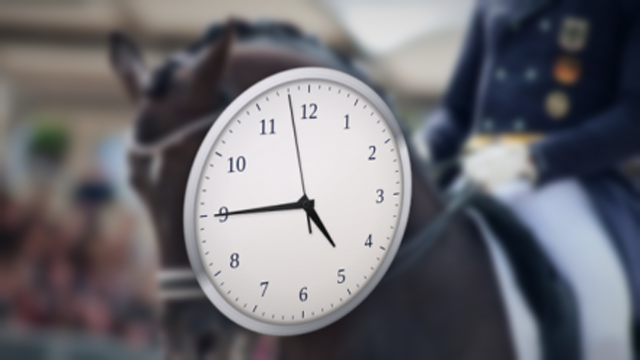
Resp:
h=4 m=44 s=58
